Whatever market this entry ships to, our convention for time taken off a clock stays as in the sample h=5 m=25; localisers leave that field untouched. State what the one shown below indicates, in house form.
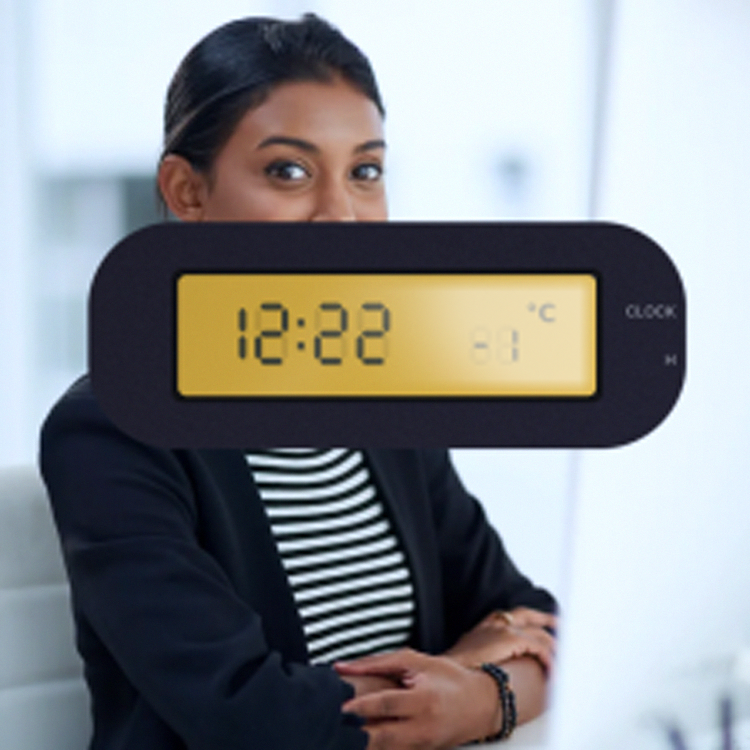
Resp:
h=12 m=22
